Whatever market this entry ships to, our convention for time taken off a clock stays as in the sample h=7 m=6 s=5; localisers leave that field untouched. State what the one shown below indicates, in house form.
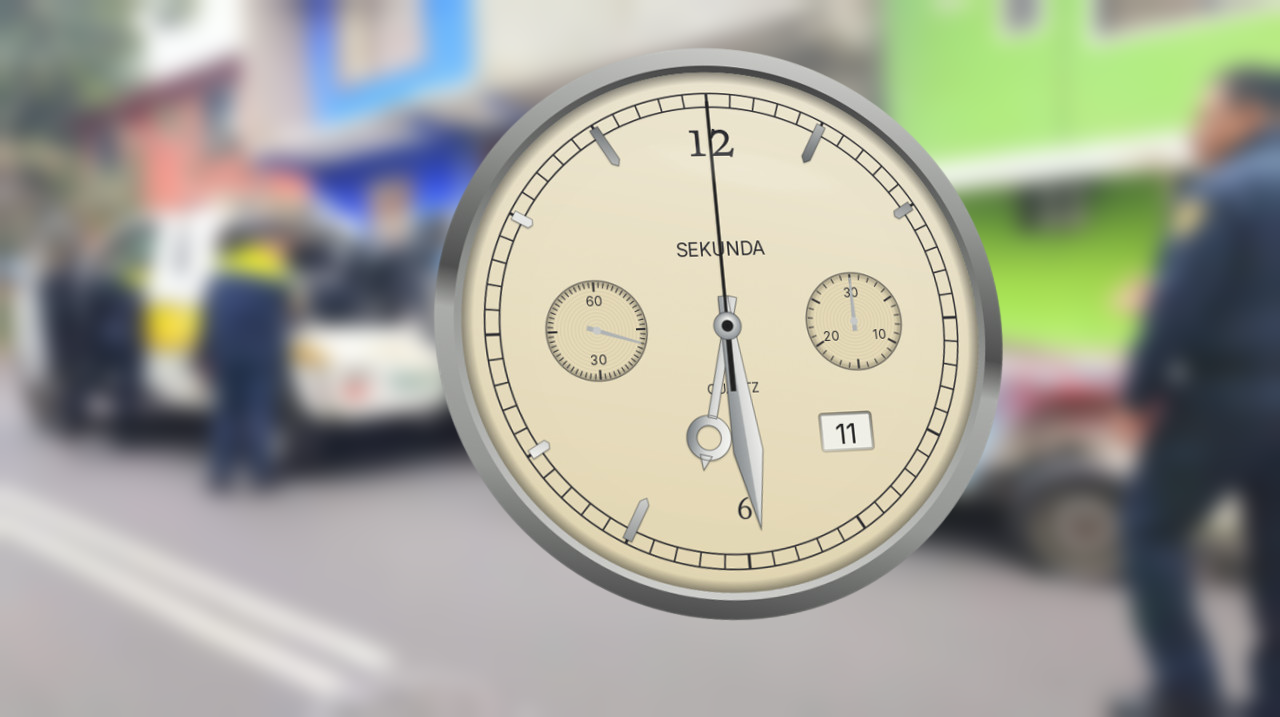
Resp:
h=6 m=29 s=18
